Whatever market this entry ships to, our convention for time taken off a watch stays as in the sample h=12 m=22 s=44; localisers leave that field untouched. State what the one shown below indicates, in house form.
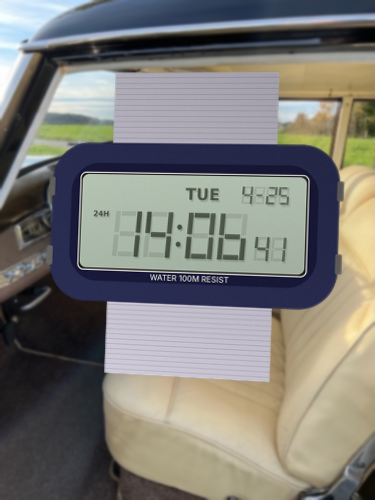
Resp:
h=14 m=6 s=41
